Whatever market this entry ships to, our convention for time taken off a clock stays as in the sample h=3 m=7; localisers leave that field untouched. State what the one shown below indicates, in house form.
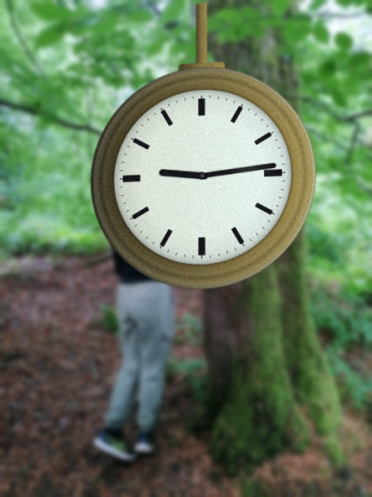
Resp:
h=9 m=14
